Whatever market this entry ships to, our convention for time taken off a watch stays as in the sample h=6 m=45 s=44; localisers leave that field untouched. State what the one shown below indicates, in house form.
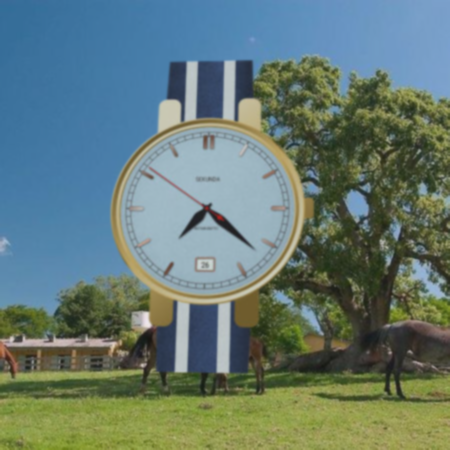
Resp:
h=7 m=21 s=51
